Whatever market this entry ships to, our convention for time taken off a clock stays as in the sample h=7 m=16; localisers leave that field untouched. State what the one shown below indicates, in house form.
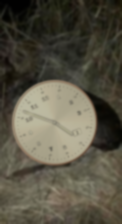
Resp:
h=4 m=52
